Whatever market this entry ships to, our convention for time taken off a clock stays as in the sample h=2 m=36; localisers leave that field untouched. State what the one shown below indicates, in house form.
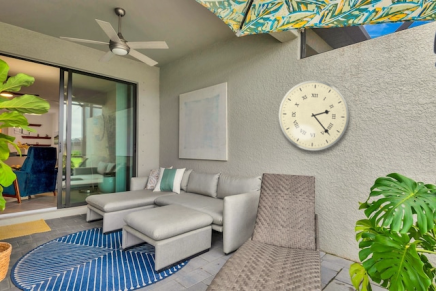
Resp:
h=2 m=23
